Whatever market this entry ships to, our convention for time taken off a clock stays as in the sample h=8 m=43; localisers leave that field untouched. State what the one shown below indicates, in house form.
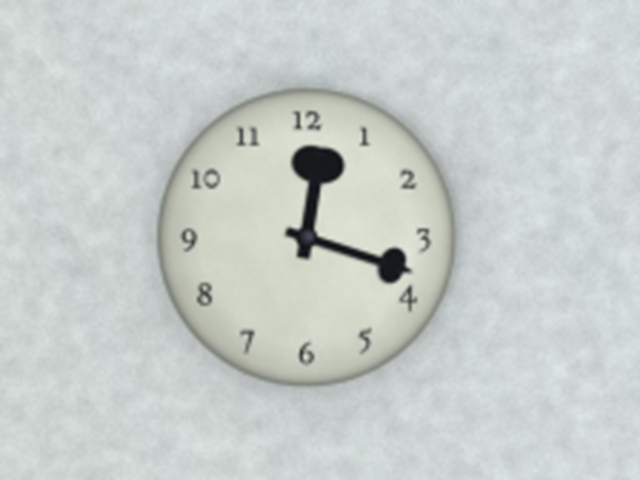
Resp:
h=12 m=18
